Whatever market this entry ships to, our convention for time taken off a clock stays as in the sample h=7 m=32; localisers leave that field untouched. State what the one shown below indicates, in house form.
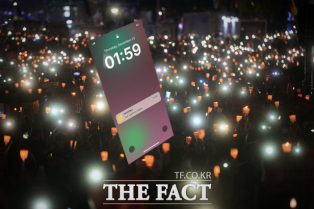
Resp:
h=1 m=59
